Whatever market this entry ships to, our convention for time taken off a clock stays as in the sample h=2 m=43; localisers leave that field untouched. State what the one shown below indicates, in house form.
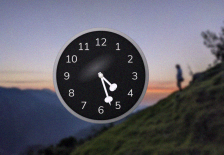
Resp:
h=4 m=27
